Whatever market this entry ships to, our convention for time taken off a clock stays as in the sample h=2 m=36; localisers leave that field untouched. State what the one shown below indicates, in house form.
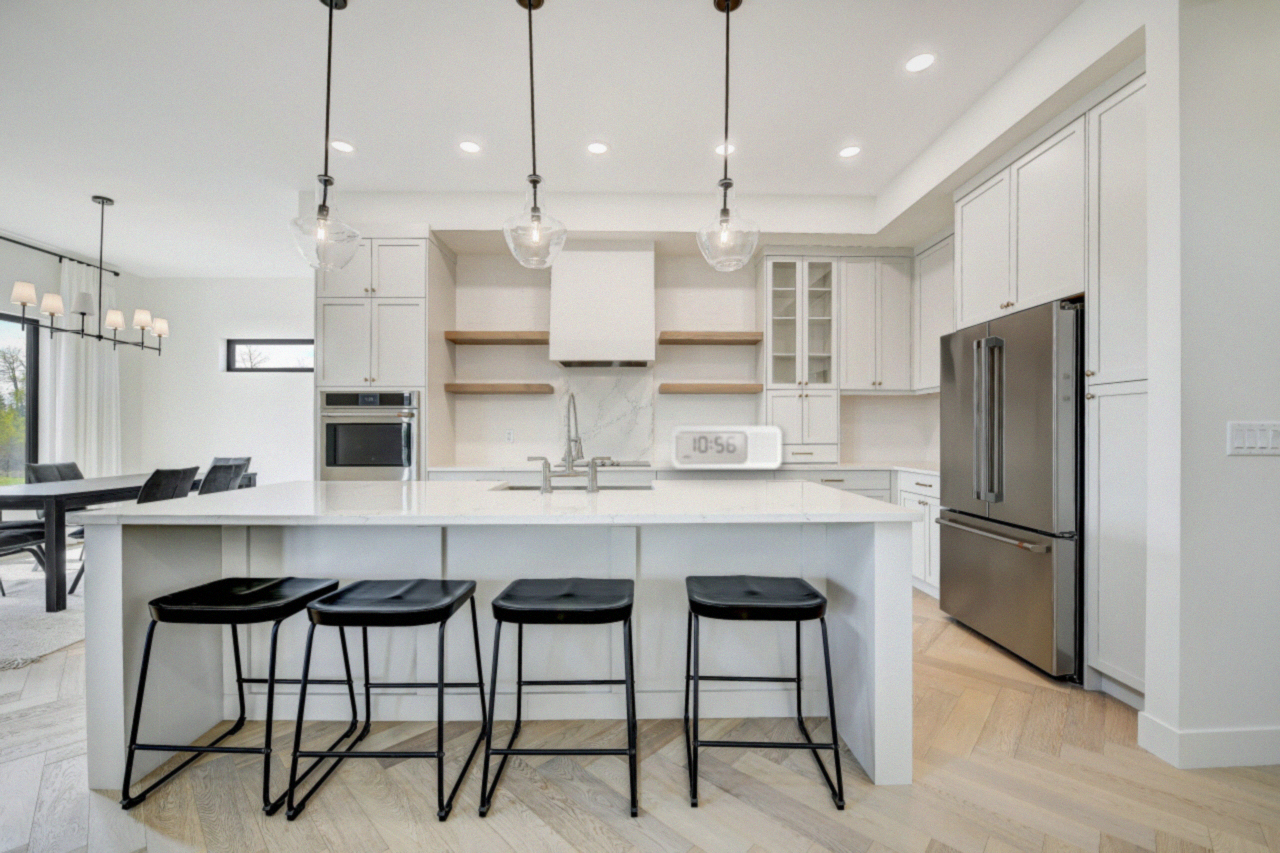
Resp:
h=10 m=56
